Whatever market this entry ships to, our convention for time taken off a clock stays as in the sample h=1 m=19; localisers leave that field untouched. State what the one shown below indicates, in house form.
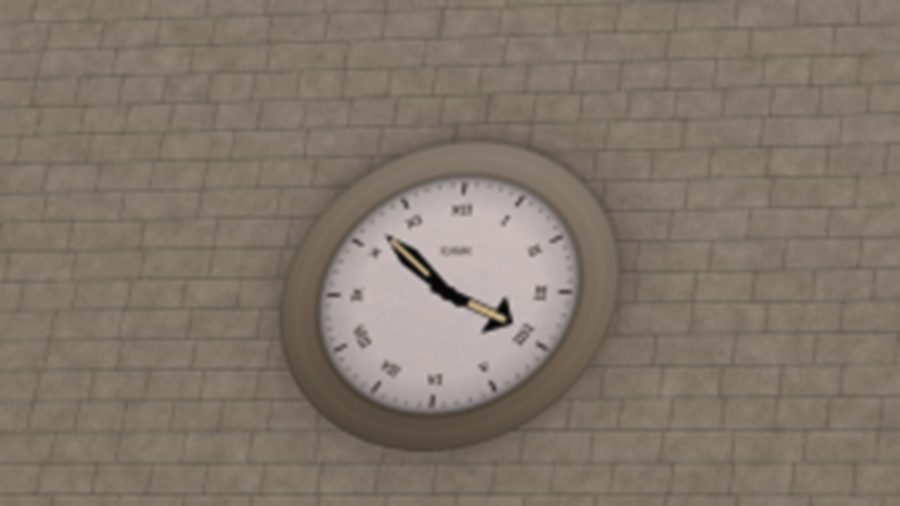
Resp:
h=3 m=52
